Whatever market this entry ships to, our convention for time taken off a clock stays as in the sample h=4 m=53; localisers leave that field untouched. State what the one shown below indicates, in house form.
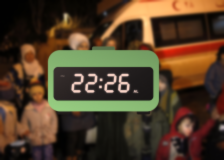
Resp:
h=22 m=26
